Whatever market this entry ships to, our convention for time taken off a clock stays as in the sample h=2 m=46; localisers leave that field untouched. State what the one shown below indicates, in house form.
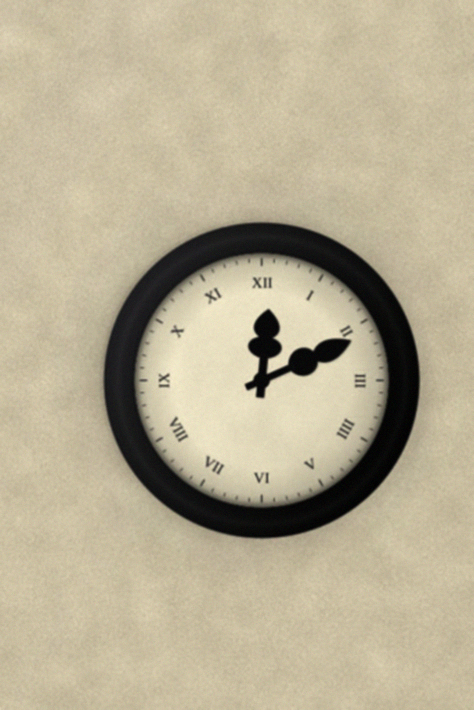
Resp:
h=12 m=11
